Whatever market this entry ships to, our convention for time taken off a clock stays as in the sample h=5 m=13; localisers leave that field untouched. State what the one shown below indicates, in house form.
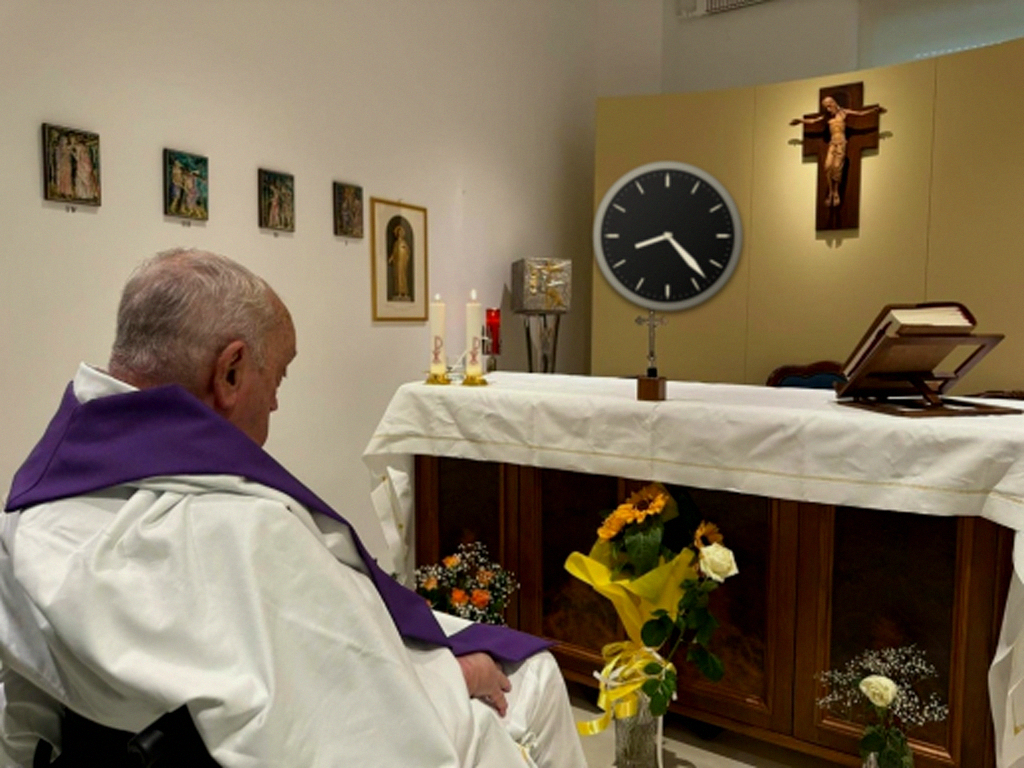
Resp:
h=8 m=23
